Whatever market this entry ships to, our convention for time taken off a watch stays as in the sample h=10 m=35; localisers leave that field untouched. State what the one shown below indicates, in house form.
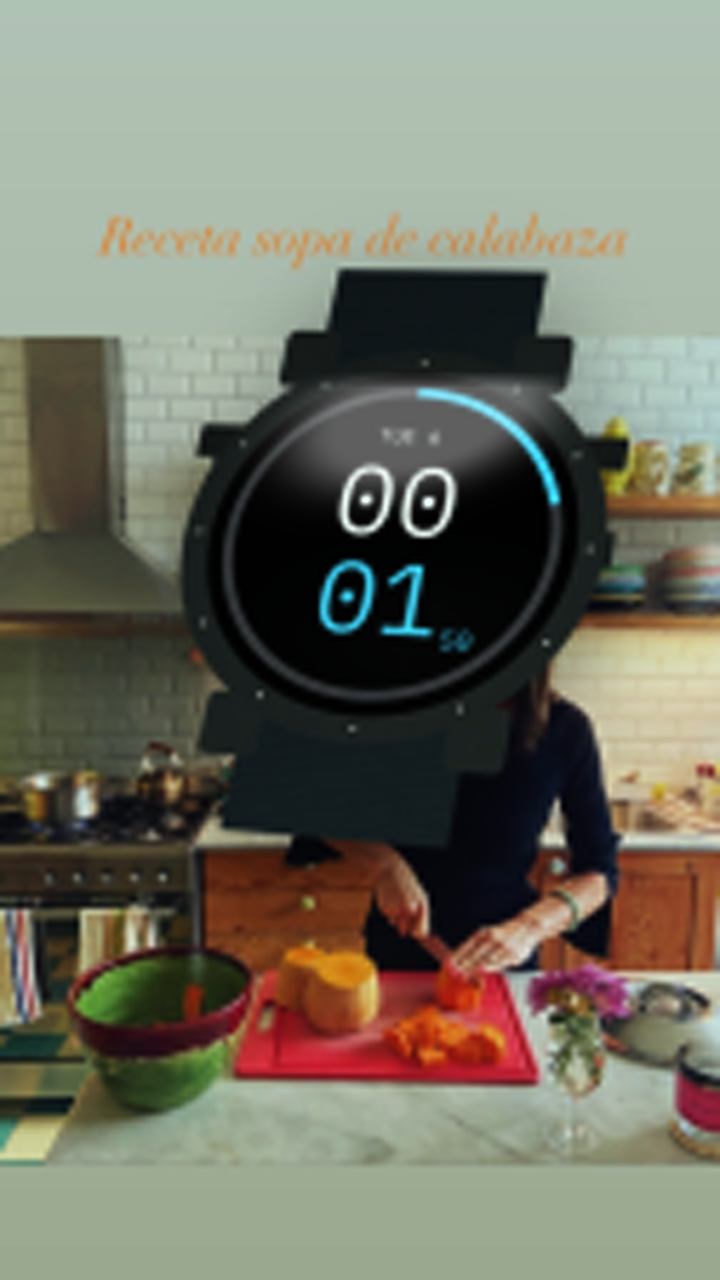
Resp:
h=0 m=1
